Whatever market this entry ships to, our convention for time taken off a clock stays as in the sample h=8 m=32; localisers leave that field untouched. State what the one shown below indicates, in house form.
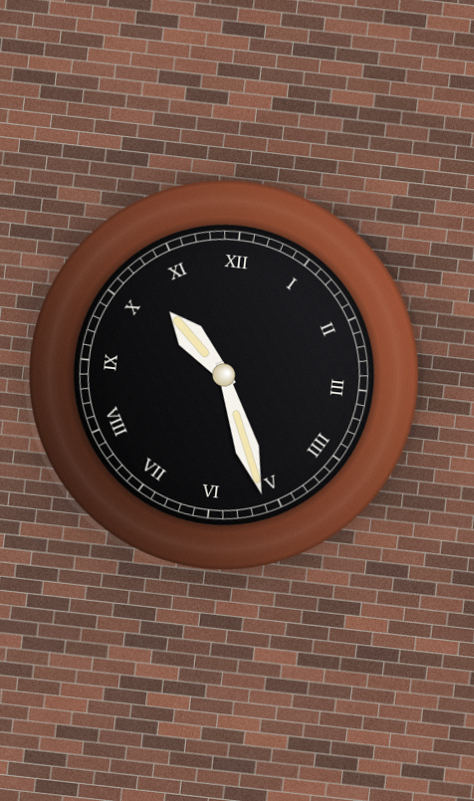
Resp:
h=10 m=26
